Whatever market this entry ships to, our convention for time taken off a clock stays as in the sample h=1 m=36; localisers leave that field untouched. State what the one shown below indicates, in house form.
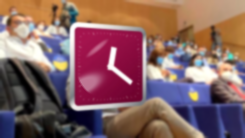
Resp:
h=12 m=21
